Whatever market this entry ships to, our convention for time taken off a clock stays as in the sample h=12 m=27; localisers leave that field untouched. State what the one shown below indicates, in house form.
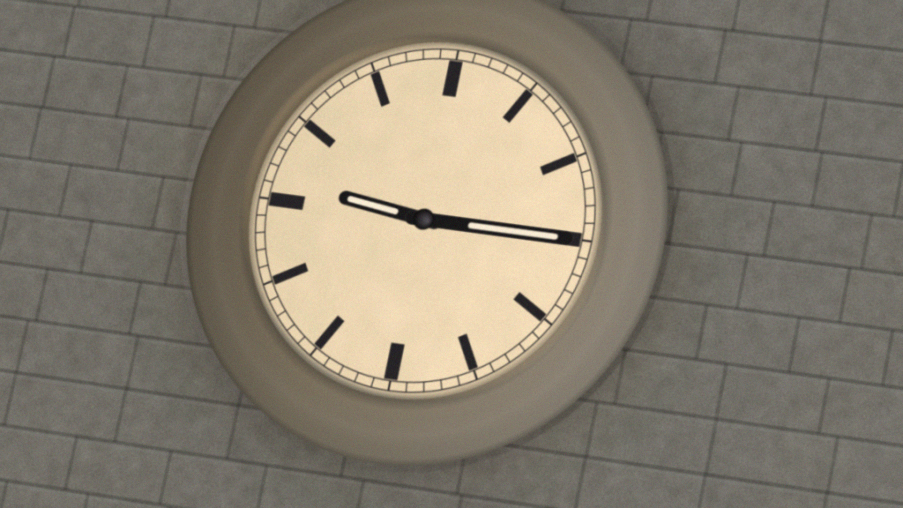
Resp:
h=9 m=15
